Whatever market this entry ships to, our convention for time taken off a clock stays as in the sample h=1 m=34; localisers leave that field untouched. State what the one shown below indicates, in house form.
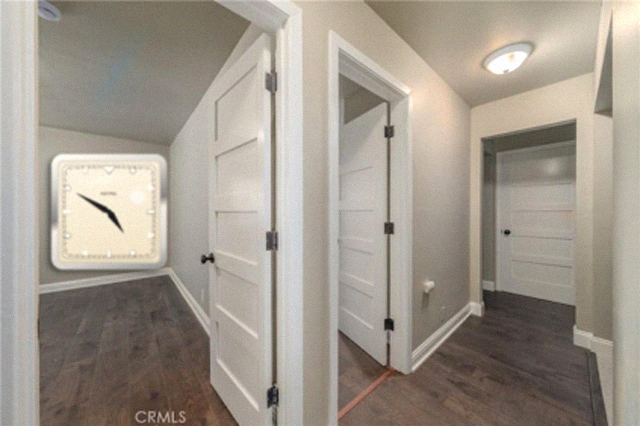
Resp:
h=4 m=50
